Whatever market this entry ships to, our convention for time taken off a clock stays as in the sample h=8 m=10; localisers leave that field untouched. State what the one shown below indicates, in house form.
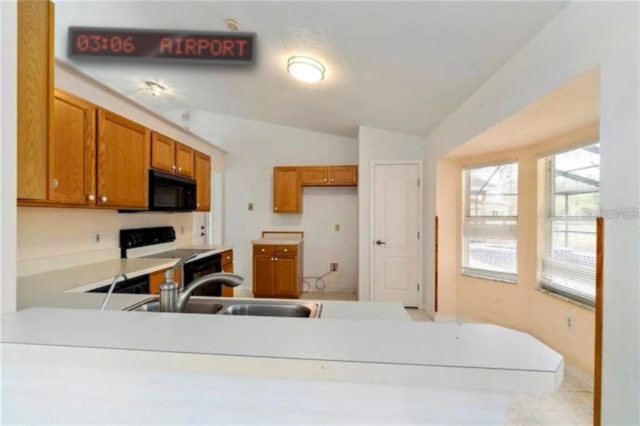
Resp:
h=3 m=6
